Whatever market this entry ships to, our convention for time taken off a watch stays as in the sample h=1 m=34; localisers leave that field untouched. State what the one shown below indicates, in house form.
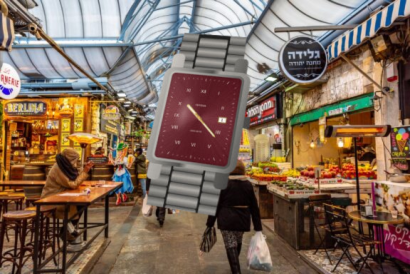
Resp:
h=10 m=22
